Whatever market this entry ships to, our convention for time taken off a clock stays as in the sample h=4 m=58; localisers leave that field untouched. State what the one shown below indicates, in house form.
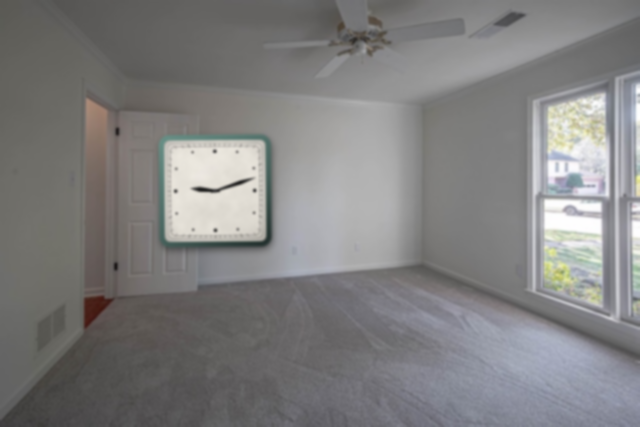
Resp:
h=9 m=12
